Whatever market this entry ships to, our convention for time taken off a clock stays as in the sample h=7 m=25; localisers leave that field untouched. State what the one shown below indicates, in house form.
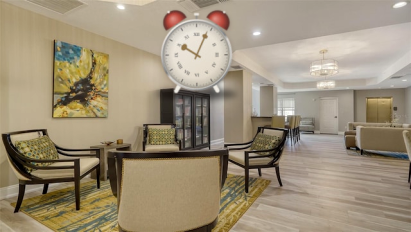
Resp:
h=10 m=4
